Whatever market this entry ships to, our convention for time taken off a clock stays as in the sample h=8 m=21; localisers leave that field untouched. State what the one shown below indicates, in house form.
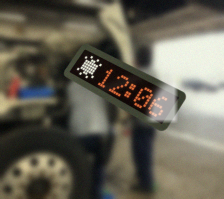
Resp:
h=12 m=6
